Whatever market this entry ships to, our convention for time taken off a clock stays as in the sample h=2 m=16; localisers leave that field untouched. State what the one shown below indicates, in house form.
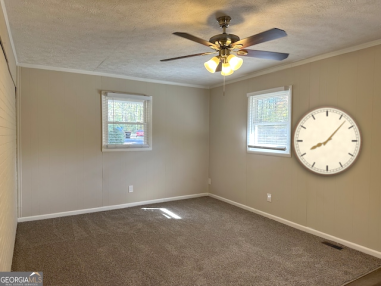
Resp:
h=8 m=7
